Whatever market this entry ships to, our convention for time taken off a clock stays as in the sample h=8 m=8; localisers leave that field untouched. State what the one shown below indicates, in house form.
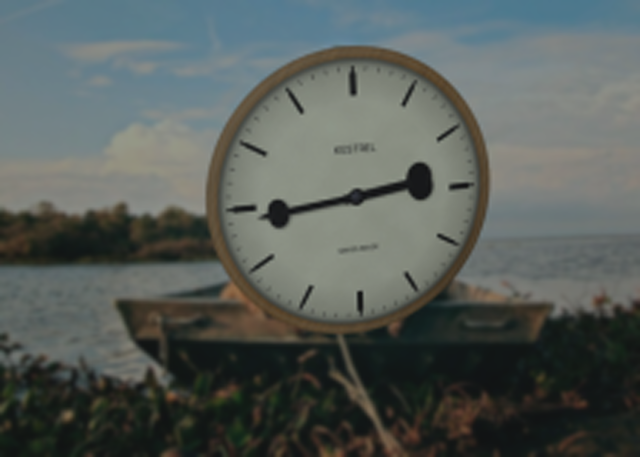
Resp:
h=2 m=44
